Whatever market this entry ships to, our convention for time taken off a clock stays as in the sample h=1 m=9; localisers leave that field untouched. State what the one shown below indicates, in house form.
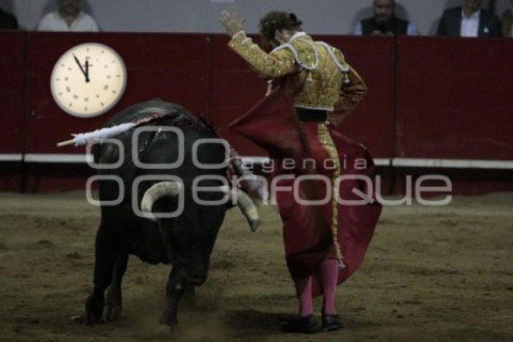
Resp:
h=11 m=55
